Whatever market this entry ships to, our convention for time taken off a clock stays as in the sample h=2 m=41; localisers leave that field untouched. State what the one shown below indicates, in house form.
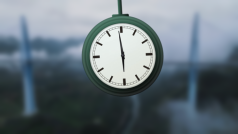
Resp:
h=5 m=59
